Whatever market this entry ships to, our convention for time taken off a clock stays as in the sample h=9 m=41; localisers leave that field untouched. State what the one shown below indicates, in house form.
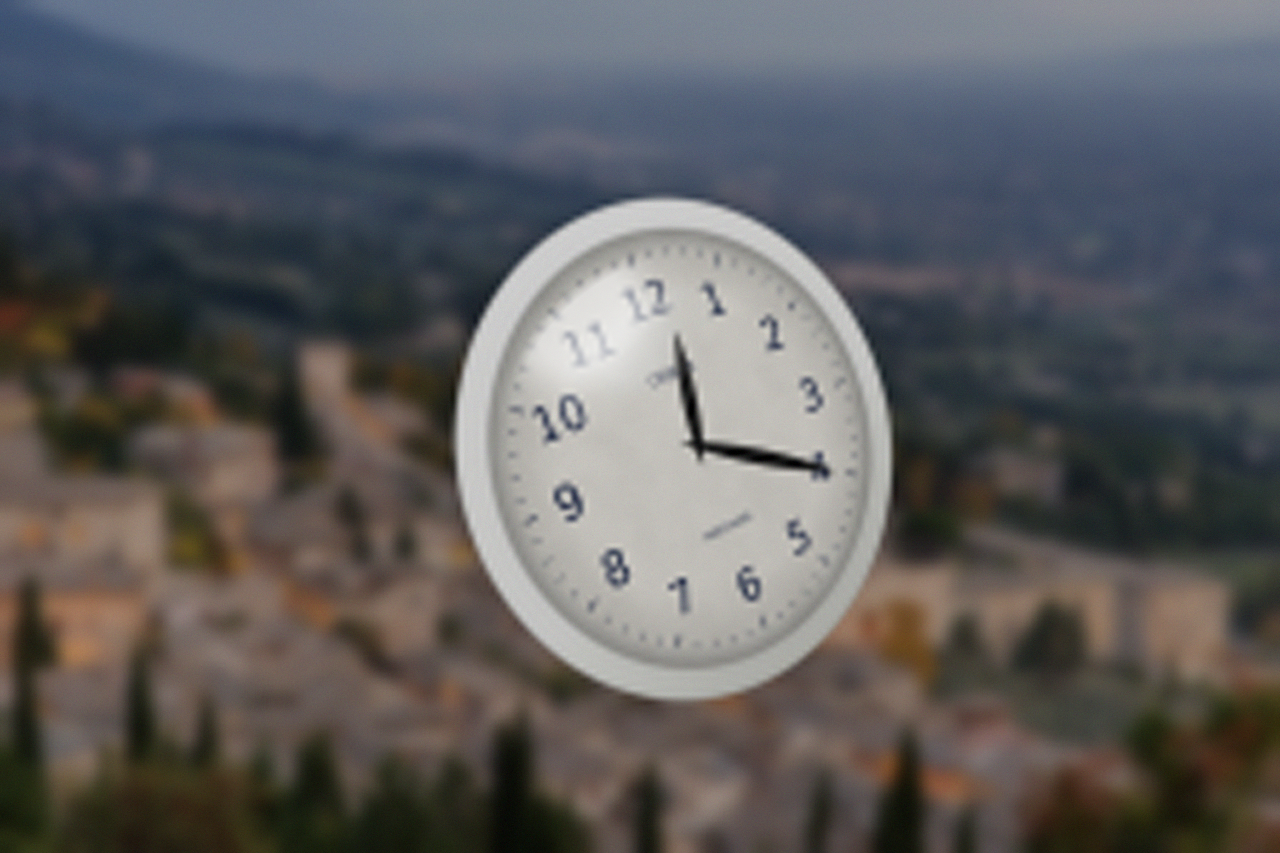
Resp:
h=12 m=20
